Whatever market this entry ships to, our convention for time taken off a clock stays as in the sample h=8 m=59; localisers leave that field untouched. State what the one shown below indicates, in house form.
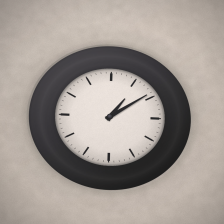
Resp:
h=1 m=9
